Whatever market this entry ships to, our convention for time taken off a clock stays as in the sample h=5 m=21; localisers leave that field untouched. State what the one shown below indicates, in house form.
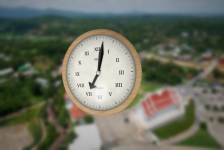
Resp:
h=7 m=2
